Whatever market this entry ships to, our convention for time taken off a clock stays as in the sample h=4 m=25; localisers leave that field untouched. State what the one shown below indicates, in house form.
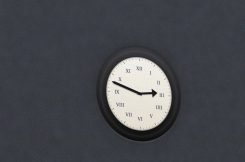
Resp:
h=2 m=48
